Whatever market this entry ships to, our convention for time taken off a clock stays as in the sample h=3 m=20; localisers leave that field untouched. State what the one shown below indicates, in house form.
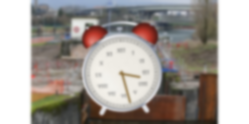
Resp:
h=3 m=28
